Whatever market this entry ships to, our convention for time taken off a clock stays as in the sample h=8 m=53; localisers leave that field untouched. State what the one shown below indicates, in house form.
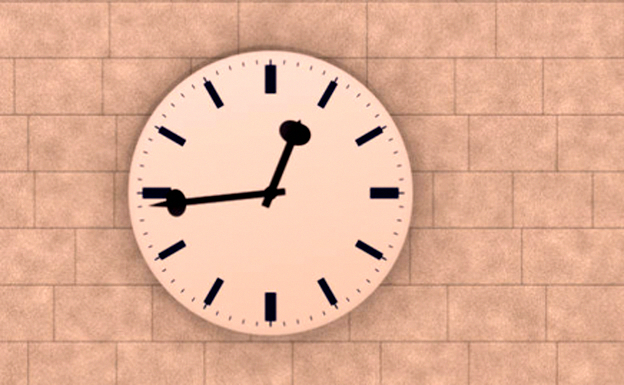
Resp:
h=12 m=44
